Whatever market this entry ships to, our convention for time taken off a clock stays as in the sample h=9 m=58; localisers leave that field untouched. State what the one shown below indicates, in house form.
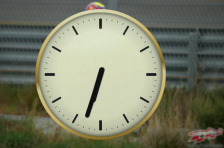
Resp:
h=6 m=33
